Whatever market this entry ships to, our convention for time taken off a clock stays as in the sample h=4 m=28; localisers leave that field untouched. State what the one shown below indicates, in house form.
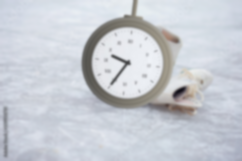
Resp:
h=9 m=35
